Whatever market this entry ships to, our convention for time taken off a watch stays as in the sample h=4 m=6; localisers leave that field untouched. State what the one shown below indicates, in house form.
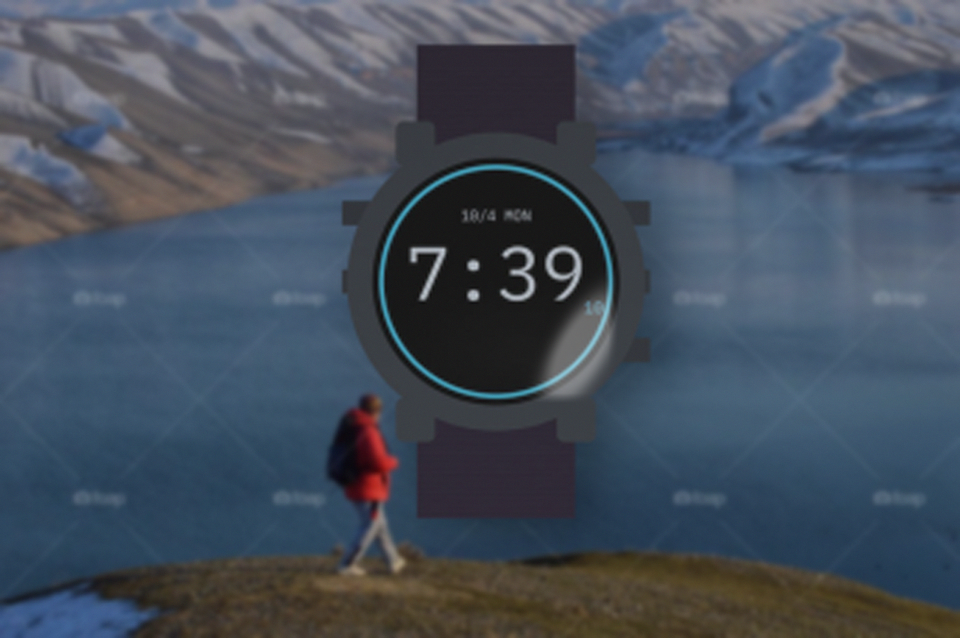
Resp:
h=7 m=39
